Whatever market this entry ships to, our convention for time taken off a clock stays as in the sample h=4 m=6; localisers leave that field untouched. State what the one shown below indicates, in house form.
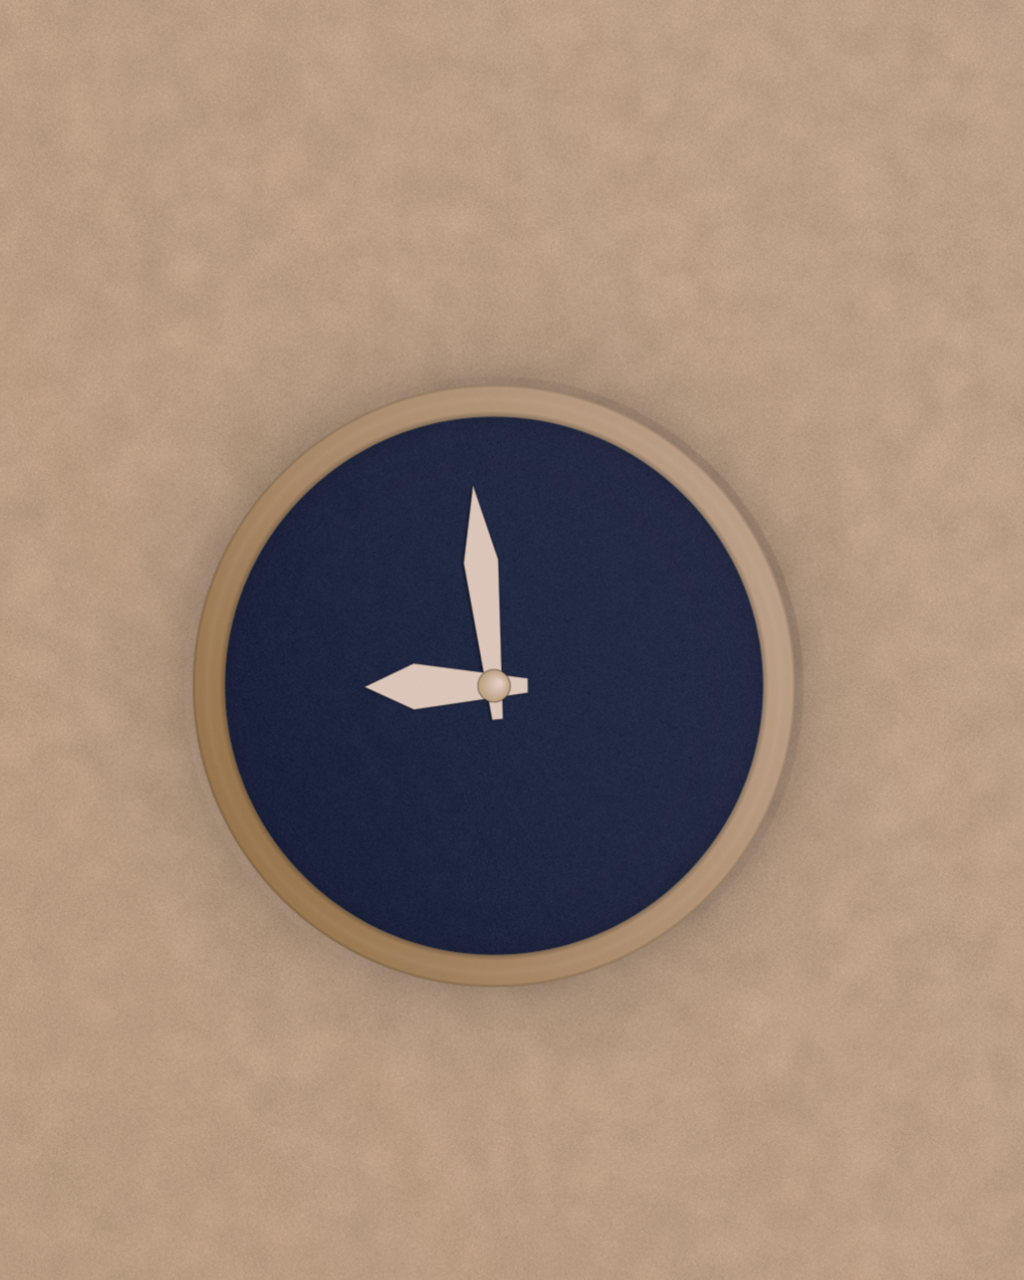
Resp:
h=8 m=59
